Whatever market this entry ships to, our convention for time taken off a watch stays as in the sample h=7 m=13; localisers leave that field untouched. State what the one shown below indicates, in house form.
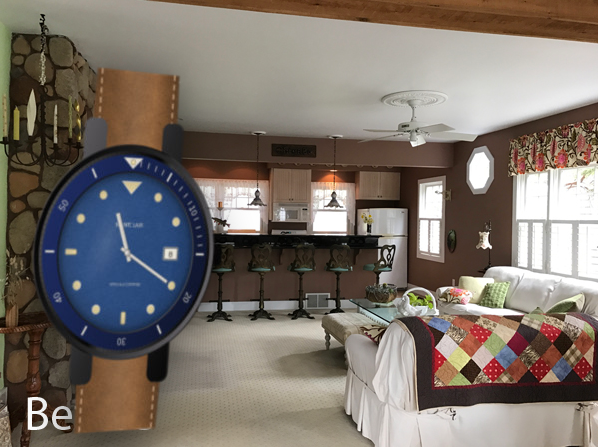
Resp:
h=11 m=20
